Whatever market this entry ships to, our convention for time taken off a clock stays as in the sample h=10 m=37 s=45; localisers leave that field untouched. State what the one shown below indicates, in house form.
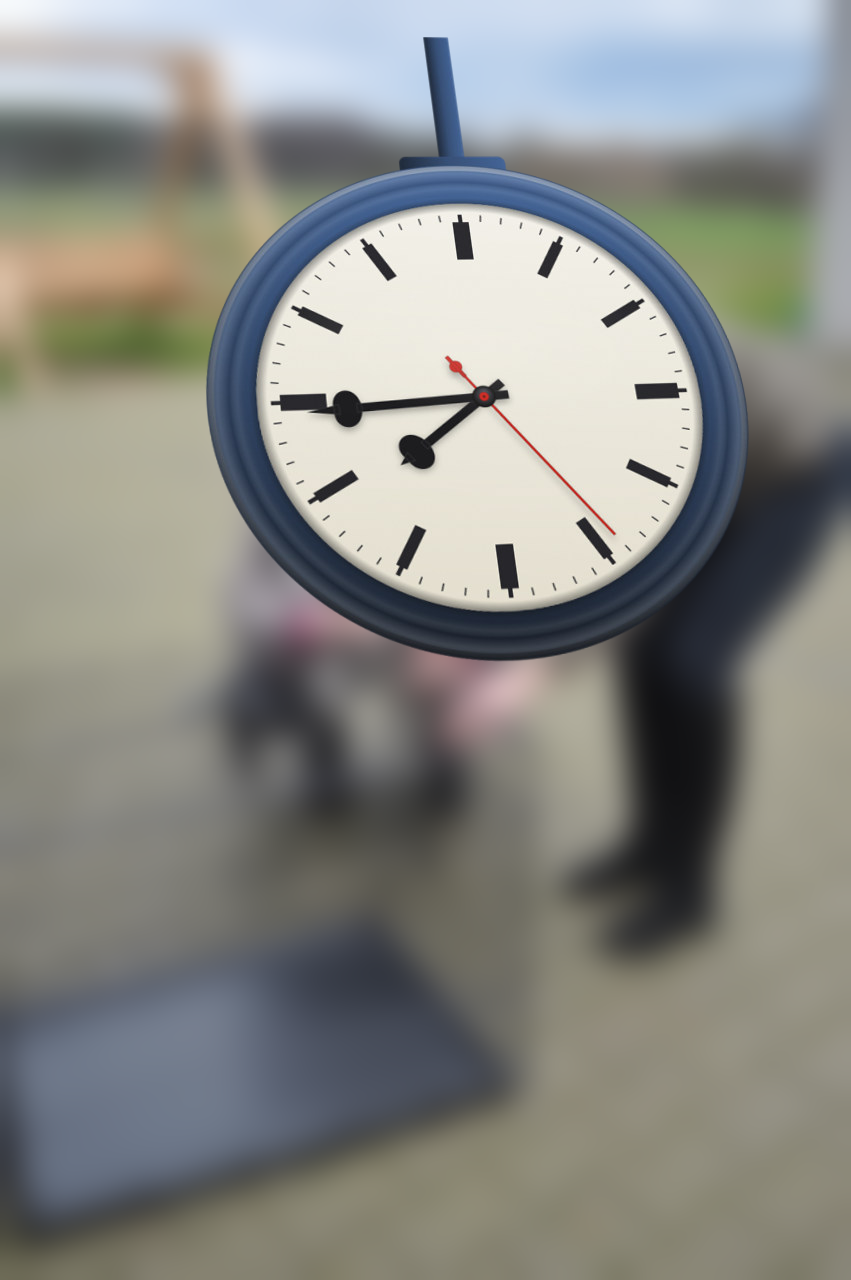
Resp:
h=7 m=44 s=24
